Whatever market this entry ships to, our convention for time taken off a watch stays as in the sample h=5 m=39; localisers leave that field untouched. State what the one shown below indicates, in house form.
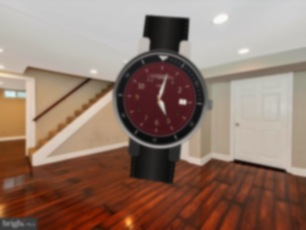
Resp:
h=5 m=2
